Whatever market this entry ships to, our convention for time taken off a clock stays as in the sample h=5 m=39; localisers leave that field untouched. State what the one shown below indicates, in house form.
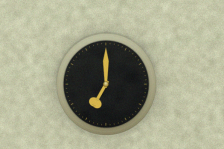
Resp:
h=7 m=0
